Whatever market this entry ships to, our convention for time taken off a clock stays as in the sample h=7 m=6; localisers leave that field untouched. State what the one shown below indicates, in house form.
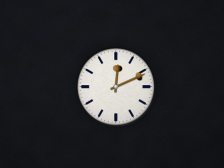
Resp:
h=12 m=11
